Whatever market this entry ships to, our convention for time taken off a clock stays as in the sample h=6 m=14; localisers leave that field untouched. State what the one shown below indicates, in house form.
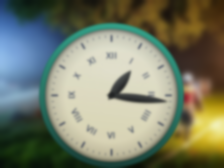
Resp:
h=1 m=16
